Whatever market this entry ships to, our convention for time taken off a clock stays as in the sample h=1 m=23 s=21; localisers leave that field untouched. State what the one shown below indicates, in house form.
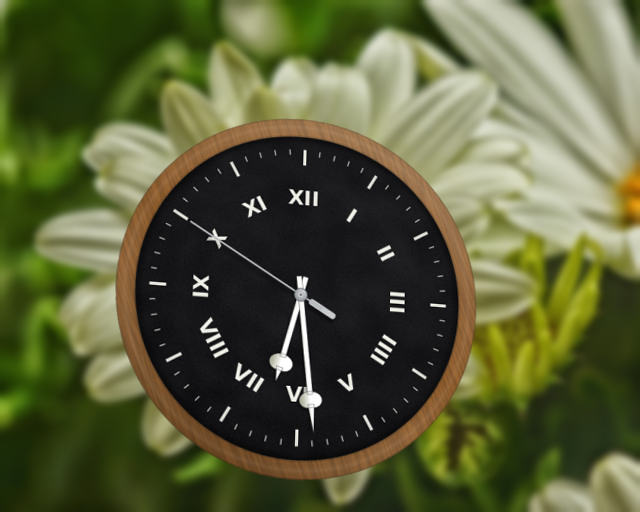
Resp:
h=6 m=28 s=50
